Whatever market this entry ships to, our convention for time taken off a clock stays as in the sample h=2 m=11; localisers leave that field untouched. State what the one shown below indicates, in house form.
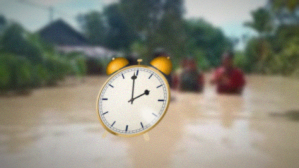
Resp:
h=1 m=59
